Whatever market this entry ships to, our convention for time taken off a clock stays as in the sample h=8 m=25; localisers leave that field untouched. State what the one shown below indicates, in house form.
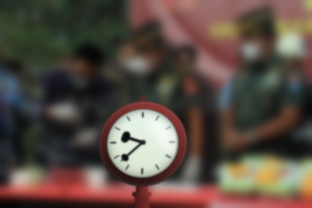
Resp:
h=9 m=38
